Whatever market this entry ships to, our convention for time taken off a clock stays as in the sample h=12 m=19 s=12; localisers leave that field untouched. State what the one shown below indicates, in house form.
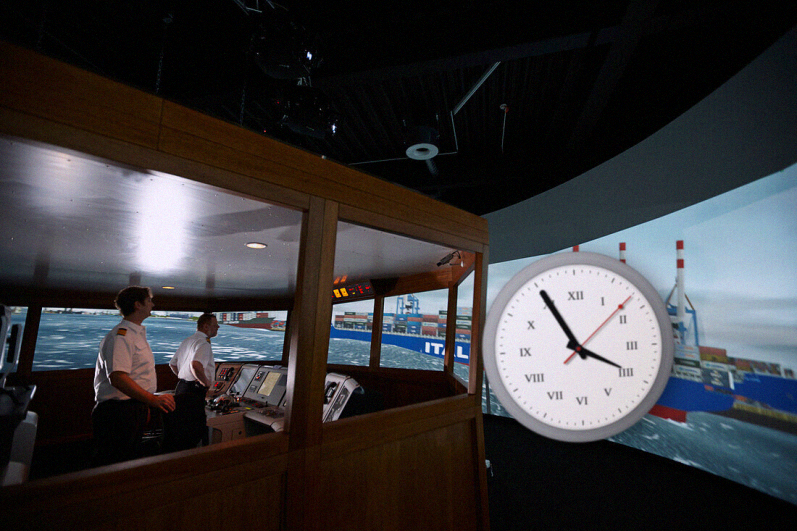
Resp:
h=3 m=55 s=8
